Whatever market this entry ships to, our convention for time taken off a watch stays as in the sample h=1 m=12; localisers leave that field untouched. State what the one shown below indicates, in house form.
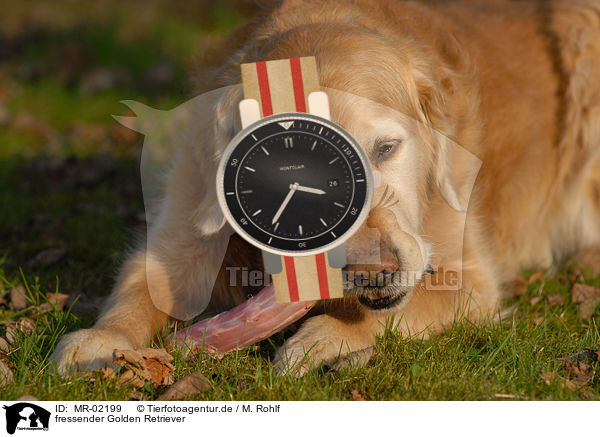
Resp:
h=3 m=36
